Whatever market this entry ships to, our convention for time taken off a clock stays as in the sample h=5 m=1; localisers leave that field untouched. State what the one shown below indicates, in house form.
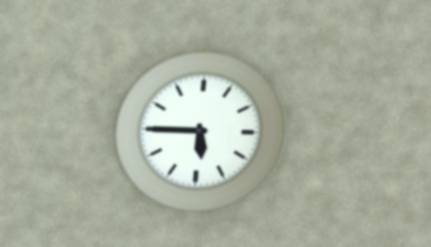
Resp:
h=5 m=45
